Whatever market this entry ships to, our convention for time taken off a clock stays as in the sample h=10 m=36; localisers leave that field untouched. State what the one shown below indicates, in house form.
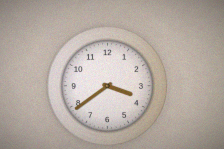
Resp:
h=3 m=39
